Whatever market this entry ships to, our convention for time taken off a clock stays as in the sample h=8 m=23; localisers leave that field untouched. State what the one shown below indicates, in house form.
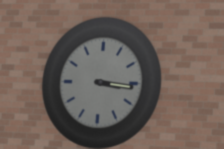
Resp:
h=3 m=16
